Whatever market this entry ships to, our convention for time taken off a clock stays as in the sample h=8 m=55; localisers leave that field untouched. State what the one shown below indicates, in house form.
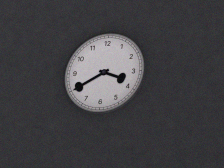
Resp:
h=3 m=40
